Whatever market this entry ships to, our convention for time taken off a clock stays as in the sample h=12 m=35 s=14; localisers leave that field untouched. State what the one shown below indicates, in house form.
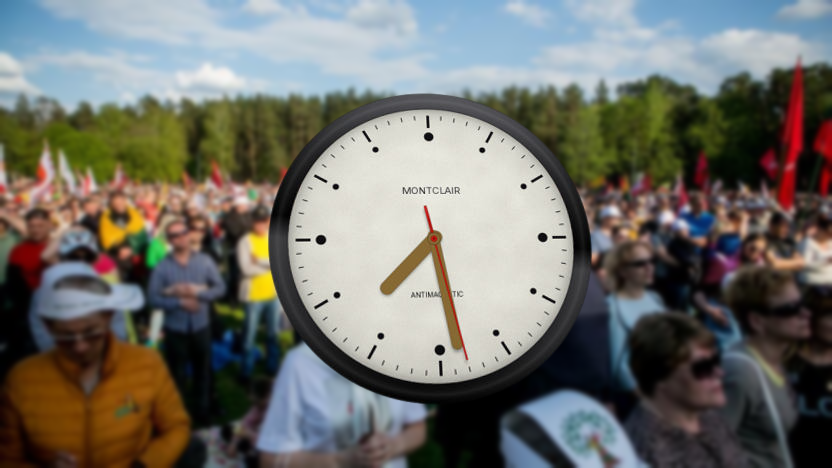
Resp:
h=7 m=28 s=28
